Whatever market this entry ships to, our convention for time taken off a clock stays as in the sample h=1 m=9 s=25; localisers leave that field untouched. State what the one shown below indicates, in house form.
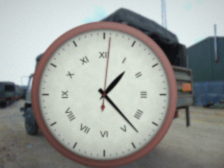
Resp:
h=1 m=23 s=1
